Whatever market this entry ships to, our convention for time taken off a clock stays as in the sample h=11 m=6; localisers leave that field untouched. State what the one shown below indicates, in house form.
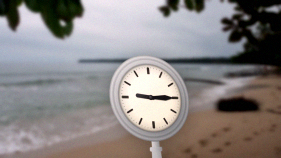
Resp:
h=9 m=15
